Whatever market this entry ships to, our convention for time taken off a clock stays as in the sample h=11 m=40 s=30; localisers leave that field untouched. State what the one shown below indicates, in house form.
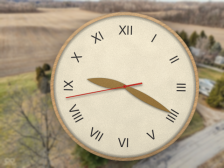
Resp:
h=9 m=19 s=43
